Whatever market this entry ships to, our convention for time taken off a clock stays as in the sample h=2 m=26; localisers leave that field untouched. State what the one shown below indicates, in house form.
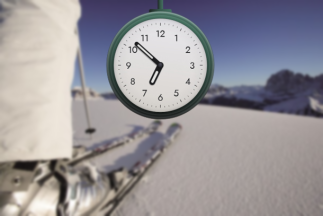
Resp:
h=6 m=52
